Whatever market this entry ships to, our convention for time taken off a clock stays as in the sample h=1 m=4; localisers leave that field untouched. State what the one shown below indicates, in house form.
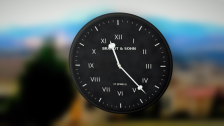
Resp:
h=11 m=23
